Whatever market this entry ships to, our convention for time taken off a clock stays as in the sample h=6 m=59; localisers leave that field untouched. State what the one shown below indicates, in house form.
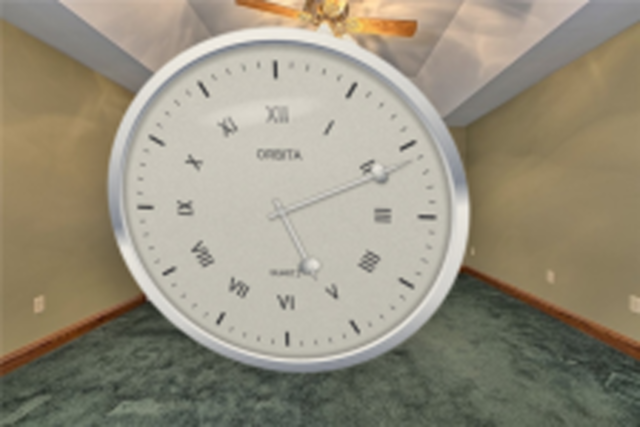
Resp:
h=5 m=11
